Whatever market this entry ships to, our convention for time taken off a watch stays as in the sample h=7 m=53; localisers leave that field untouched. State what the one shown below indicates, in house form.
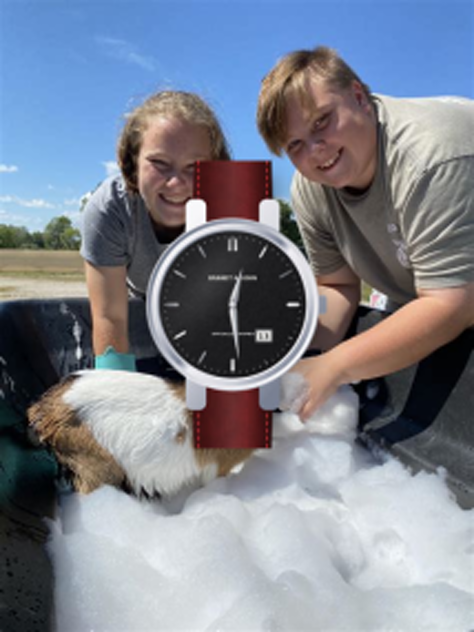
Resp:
h=12 m=29
